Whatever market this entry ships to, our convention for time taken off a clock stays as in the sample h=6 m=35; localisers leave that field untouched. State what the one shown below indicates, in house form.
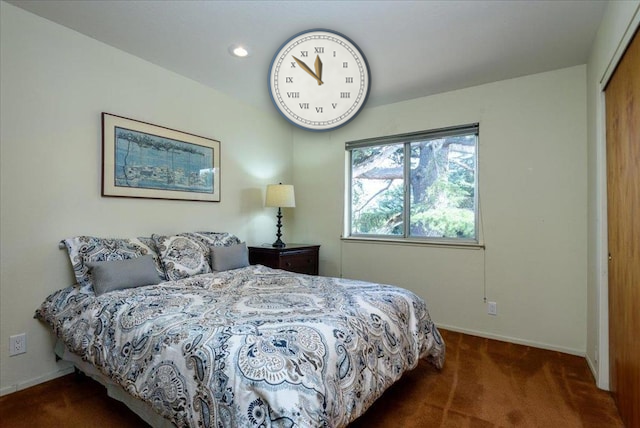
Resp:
h=11 m=52
